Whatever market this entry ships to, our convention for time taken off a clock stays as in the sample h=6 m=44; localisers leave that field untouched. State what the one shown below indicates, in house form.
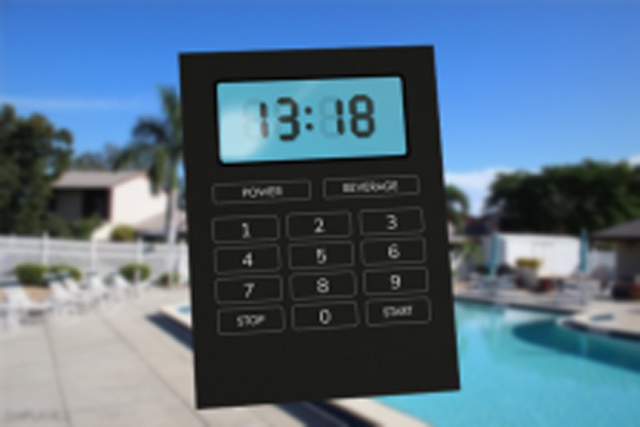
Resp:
h=13 m=18
